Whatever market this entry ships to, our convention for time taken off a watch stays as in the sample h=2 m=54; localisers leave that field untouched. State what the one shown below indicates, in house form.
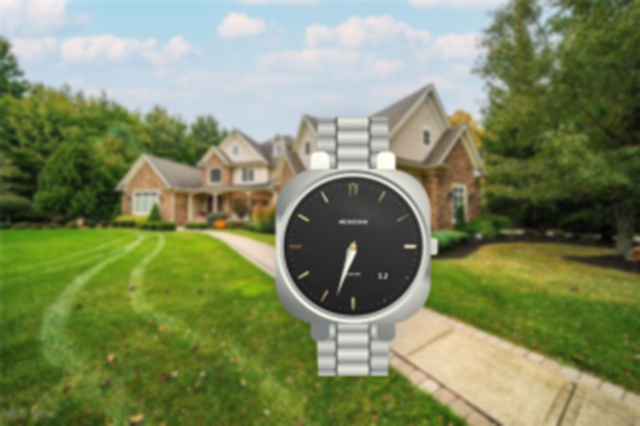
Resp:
h=6 m=33
